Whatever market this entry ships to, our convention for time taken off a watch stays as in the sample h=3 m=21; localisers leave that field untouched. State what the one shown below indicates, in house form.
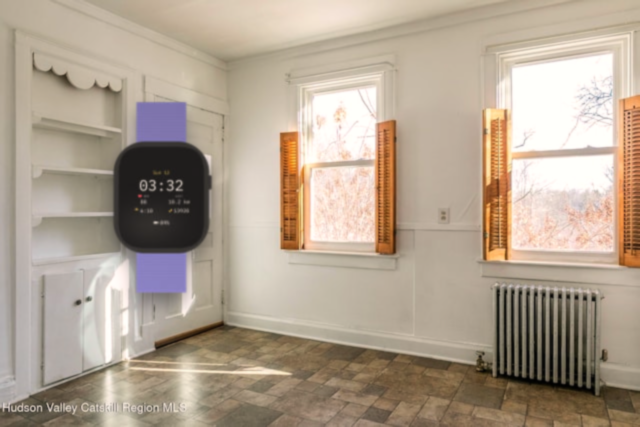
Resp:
h=3 m=32
